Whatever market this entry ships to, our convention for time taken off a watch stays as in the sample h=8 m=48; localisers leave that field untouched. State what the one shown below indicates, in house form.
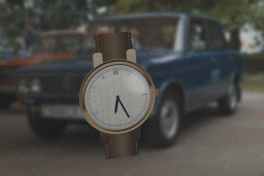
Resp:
h=6 m=26
